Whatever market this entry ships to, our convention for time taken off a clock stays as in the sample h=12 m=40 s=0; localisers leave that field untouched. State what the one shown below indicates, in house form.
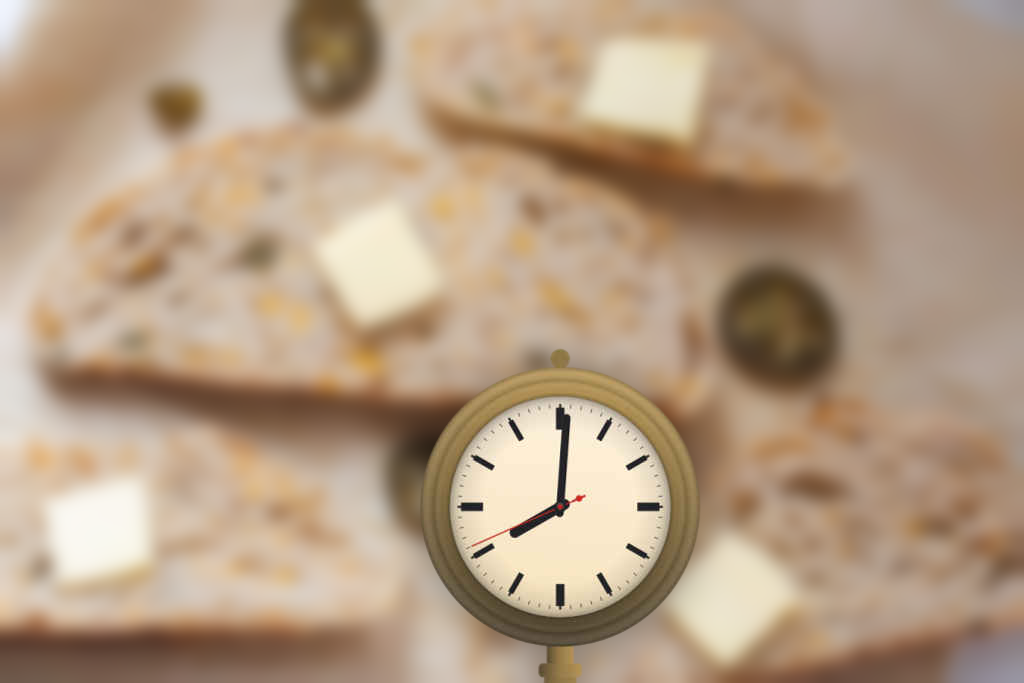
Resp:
h=8 m=0 s=41
